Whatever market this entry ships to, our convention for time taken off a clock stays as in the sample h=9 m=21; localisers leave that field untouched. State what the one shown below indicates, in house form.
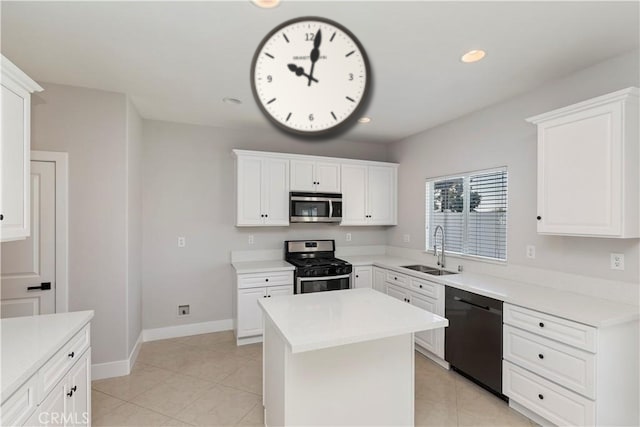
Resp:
h=10 m=2
